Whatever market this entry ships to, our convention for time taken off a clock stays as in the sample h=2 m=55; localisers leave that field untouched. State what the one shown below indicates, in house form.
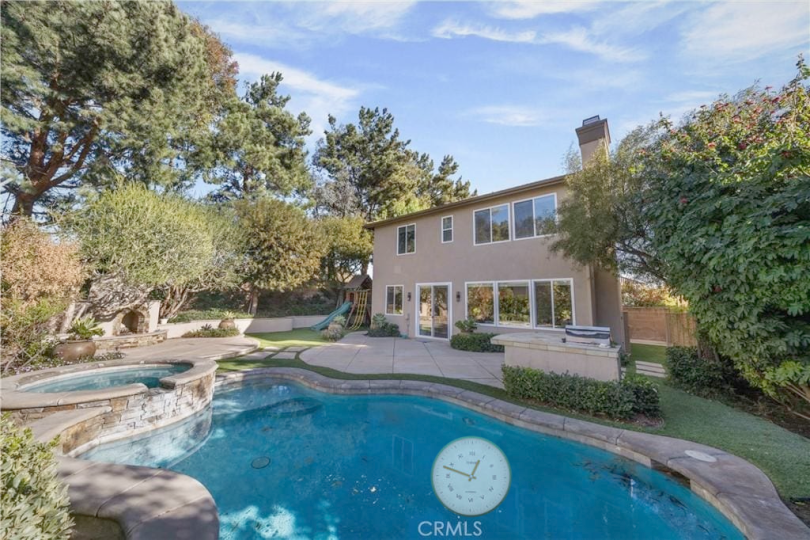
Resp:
h=12 m=48
